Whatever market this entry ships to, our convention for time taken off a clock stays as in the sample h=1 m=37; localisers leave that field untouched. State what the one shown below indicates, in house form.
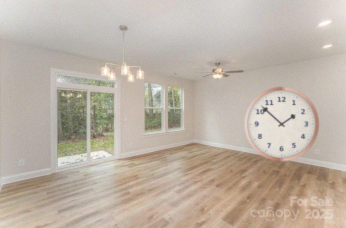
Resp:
h=1 m=52
